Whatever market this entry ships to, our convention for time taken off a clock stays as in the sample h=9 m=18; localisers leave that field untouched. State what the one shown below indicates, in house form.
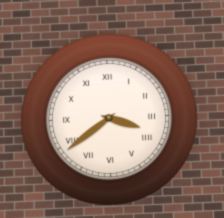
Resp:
h=3 m=39
